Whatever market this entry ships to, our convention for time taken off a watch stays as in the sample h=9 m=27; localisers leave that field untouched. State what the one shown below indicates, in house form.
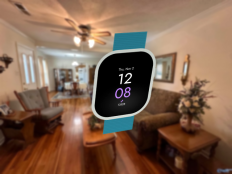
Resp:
h=12 m=8
